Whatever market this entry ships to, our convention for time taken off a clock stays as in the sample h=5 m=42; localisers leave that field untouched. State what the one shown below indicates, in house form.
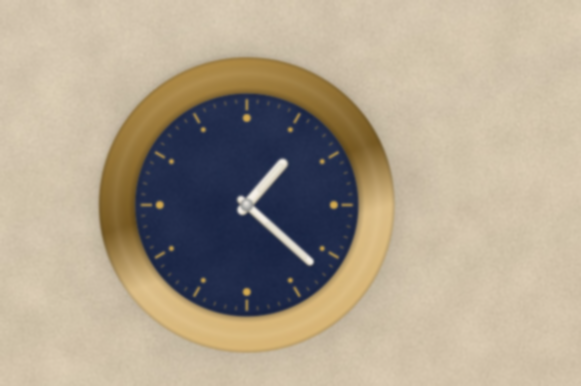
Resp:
h=1 m=22
